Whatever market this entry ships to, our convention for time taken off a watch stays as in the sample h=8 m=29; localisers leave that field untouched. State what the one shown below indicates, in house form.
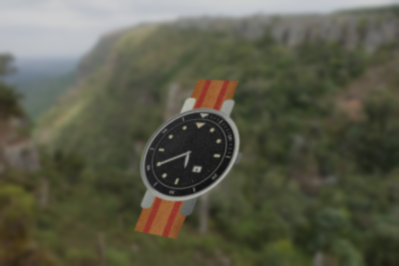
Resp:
h=5 m=40
